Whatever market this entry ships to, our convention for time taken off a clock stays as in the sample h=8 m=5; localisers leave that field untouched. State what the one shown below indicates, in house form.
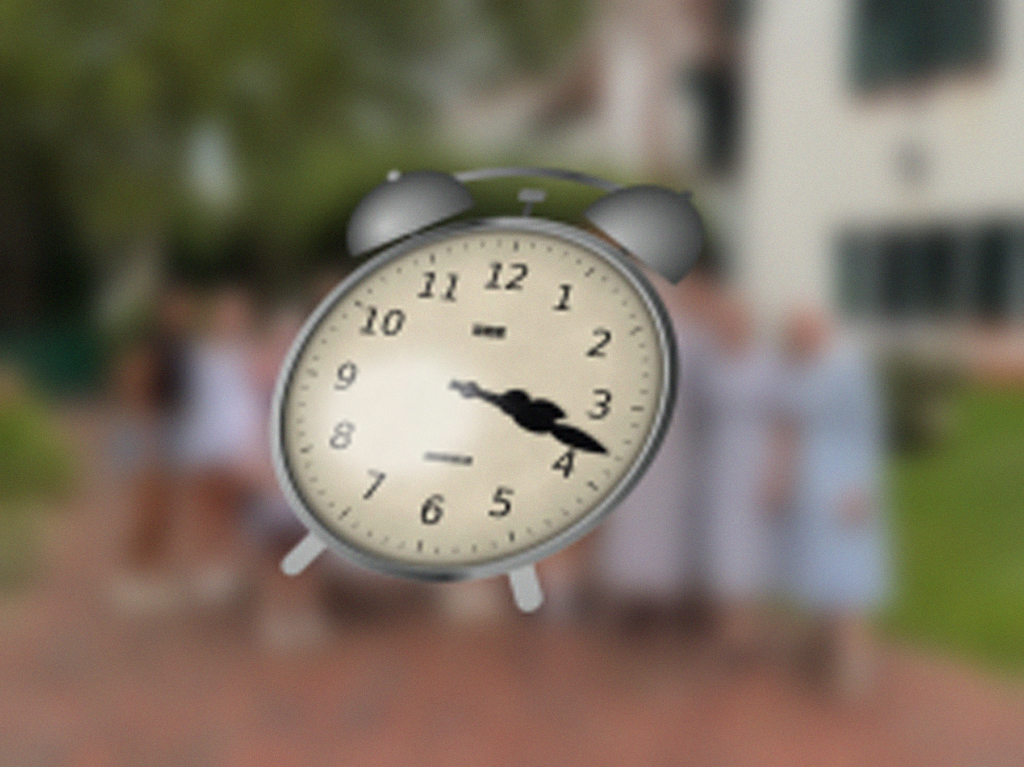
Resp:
h=3 m=18
